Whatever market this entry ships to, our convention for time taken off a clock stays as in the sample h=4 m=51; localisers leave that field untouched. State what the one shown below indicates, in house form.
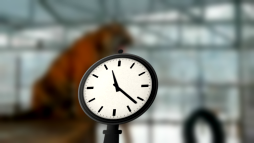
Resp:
h=11 m=22
